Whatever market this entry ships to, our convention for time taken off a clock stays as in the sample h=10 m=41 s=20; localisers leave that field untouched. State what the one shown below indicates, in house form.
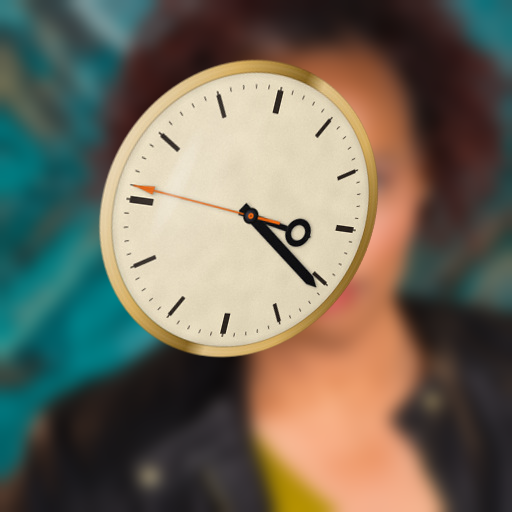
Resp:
h=3 m=20 s=46
